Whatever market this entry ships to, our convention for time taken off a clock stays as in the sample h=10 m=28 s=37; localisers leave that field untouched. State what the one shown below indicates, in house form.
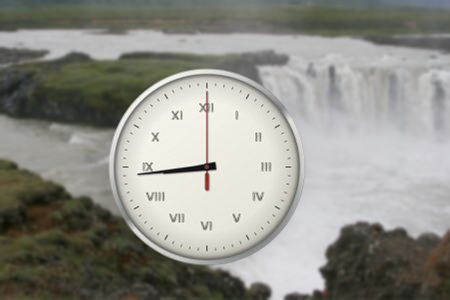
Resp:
h=8 m=44 s=0
